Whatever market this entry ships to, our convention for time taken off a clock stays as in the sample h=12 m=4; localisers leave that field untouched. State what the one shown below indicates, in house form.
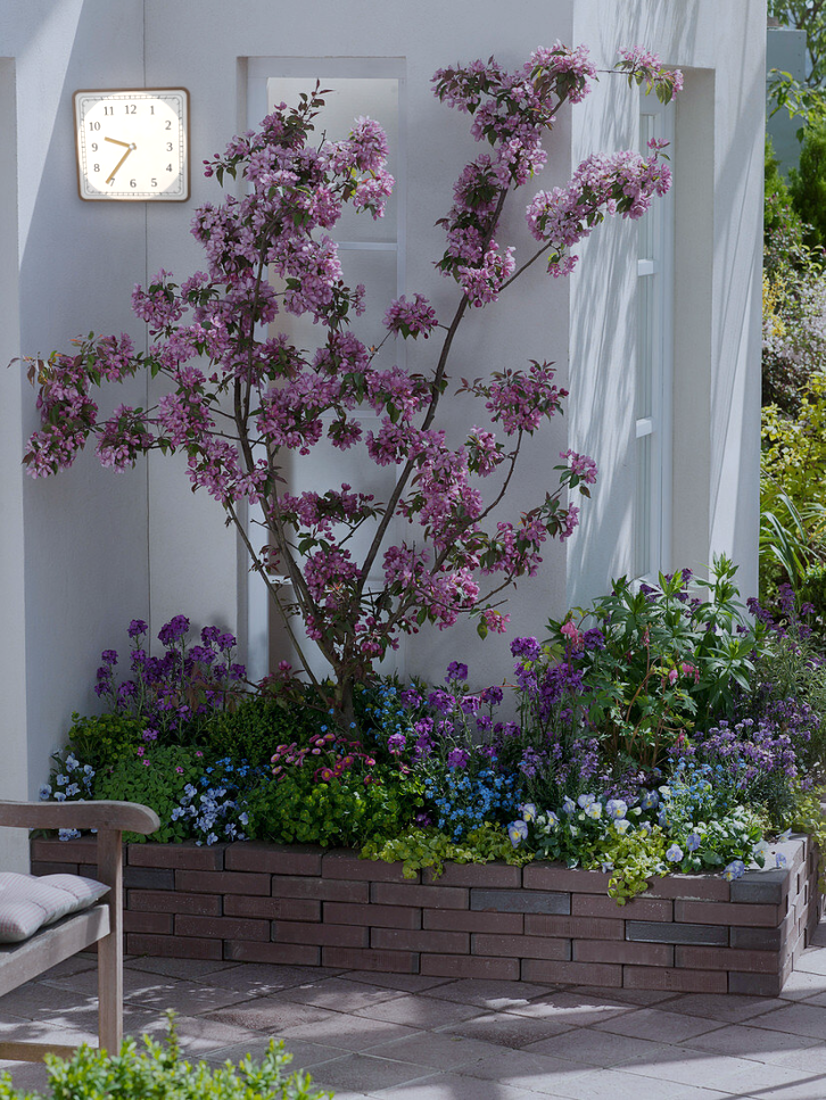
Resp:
h=9 m=36
